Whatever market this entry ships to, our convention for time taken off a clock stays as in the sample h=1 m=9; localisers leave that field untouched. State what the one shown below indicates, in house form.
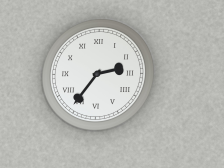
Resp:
h=2 m=36
